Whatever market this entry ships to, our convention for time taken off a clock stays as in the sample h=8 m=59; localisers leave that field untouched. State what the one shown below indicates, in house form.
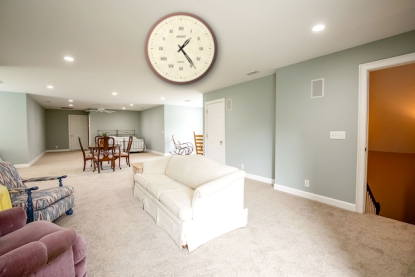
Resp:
h=1 m=24
